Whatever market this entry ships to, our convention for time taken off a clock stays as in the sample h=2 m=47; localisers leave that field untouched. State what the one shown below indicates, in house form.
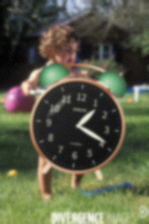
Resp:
h=1 m=19
